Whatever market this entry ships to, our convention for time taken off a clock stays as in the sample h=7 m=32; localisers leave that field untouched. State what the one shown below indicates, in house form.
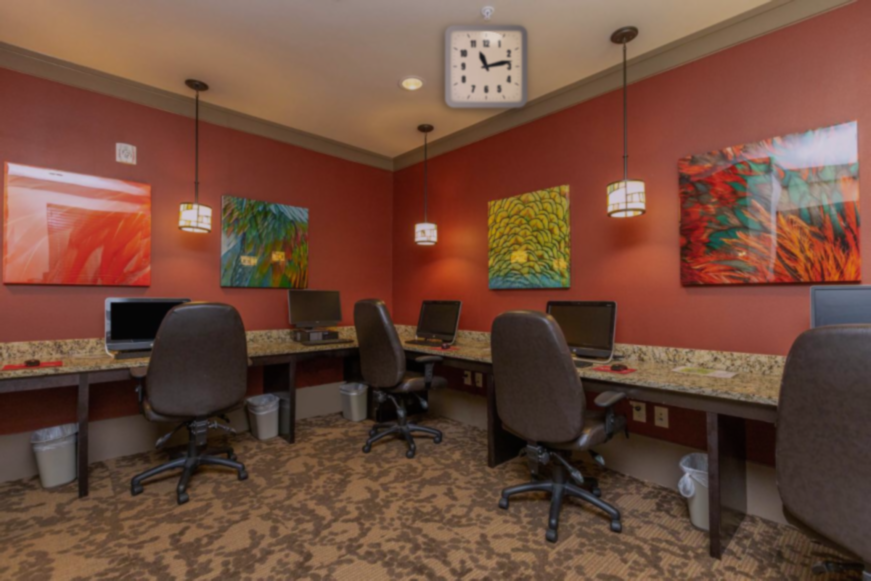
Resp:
h=11 m=13
